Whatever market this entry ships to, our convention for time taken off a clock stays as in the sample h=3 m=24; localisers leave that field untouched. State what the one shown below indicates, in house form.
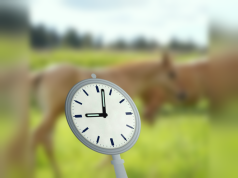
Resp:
h=9 m=2
